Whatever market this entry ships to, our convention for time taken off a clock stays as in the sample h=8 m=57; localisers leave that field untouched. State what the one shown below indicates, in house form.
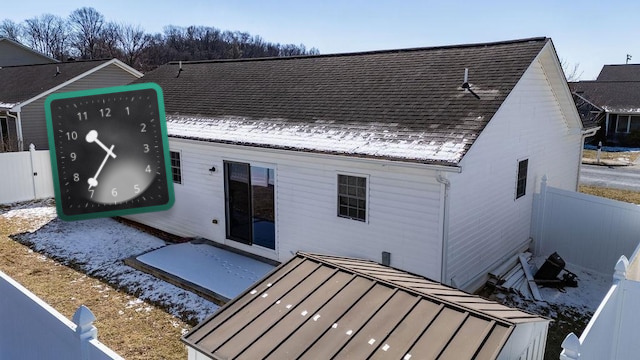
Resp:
h=10 m=36
